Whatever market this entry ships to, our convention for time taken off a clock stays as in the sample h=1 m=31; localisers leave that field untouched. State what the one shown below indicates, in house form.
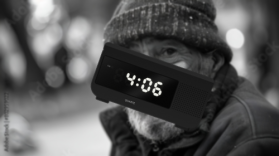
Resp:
h=4 m=6
